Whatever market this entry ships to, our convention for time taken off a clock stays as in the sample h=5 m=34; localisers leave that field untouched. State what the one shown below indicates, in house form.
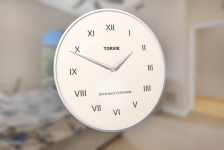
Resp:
h=1 m=49
